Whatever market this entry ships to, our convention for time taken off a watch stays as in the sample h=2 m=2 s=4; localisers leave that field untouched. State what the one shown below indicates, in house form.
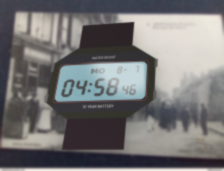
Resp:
h=4 m=58 s=46
